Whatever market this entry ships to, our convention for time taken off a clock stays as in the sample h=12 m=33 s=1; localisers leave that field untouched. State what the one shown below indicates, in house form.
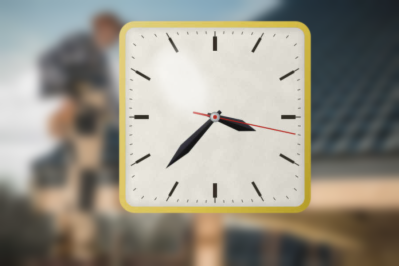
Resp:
h=3 m=37 s=17
